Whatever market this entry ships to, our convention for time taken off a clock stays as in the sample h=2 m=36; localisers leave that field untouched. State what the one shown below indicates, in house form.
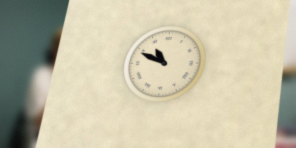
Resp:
h=10 m=49
